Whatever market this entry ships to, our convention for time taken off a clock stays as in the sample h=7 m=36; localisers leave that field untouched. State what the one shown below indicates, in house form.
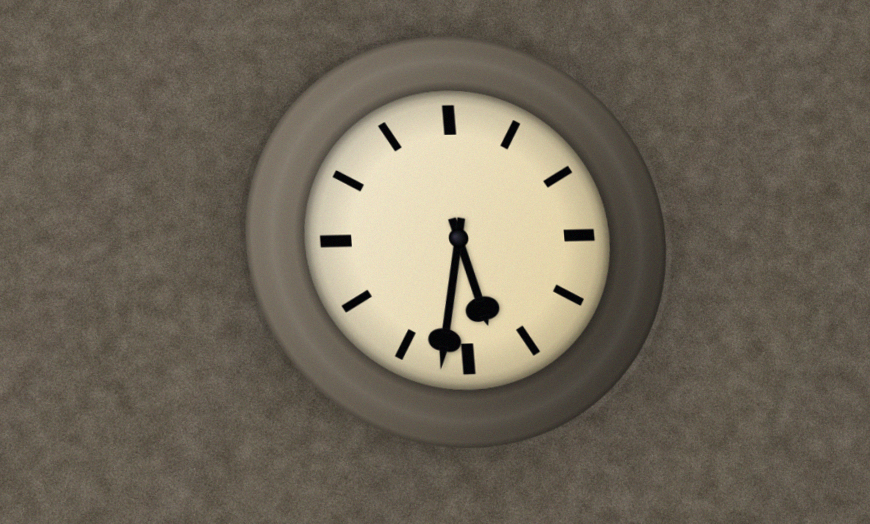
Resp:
h=5 m=32
